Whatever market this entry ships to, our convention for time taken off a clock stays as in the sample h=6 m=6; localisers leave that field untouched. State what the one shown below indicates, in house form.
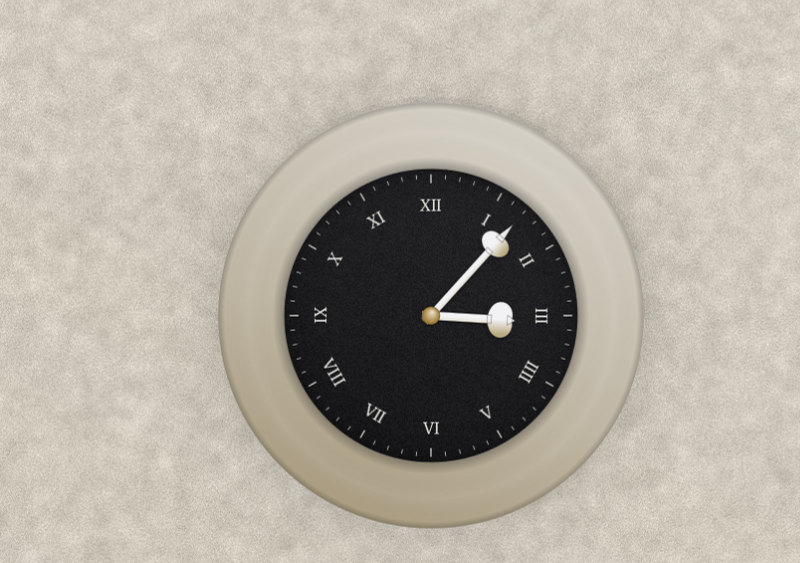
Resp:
h=3 m=7
